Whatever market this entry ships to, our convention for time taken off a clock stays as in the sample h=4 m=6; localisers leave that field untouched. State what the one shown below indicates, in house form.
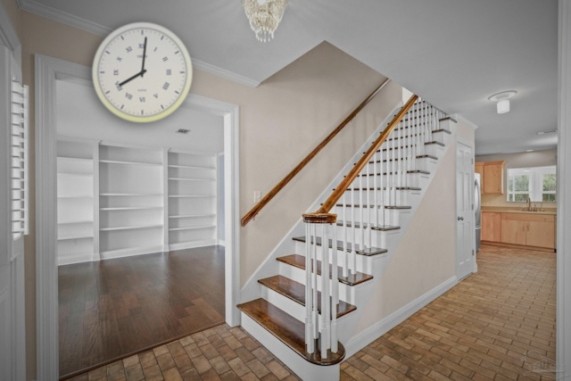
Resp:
h=8 m=1
